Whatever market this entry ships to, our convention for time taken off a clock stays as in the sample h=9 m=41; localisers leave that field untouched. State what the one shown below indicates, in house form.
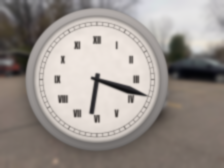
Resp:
h=6 m=18
